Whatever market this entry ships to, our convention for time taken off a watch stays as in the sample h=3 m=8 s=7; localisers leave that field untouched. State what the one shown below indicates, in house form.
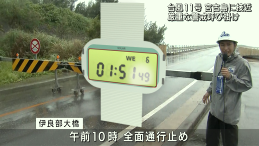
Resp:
h=1 m=51 s=49
